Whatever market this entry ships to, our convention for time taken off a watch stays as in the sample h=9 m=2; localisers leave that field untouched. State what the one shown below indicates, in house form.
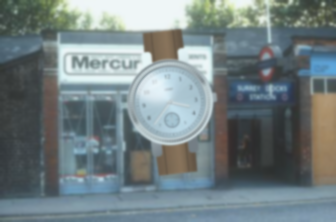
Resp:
h=3 m=37
